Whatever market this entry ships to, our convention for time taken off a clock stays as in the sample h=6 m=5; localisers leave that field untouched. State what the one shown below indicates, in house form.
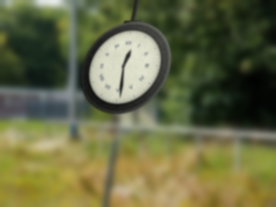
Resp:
h=12 m=29
